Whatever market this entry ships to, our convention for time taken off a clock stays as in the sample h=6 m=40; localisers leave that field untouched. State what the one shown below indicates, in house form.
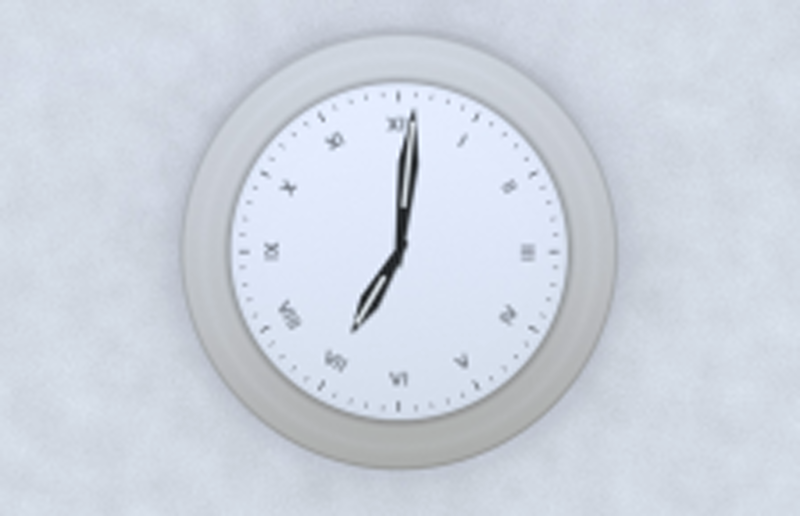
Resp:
h=7 m=1
